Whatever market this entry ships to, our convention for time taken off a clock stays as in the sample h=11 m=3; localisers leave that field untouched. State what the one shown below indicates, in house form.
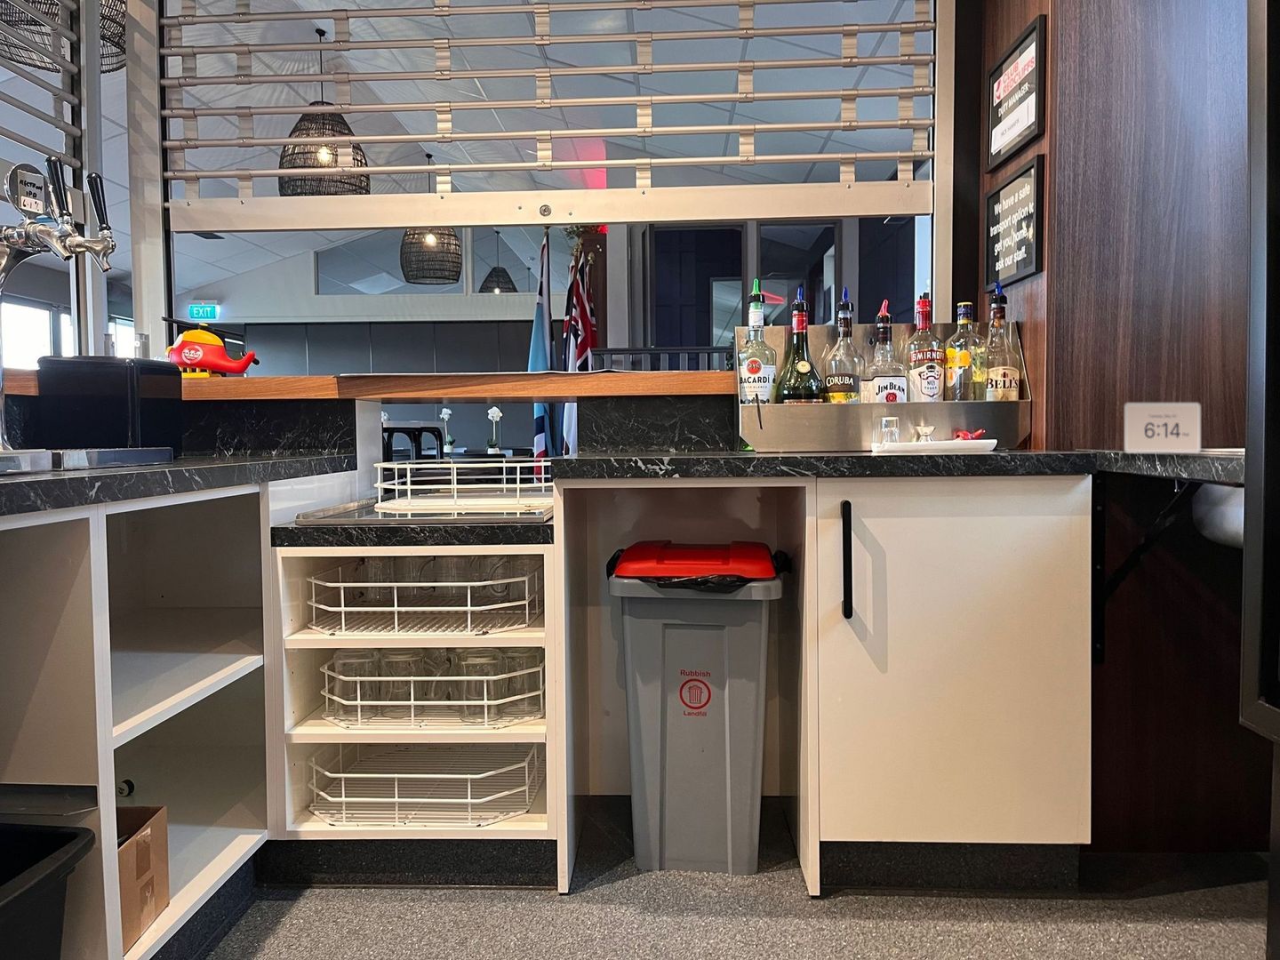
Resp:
h=6 m=14
